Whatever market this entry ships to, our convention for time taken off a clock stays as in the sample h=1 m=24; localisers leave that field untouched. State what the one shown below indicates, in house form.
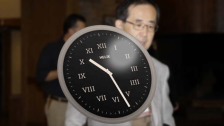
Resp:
h=10 m=27
